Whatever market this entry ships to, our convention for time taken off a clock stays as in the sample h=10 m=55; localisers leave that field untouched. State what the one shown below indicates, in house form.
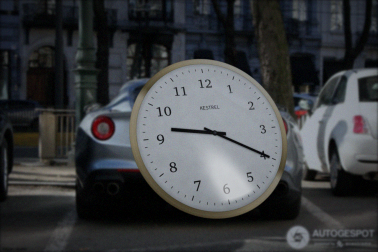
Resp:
h=9 m=20
